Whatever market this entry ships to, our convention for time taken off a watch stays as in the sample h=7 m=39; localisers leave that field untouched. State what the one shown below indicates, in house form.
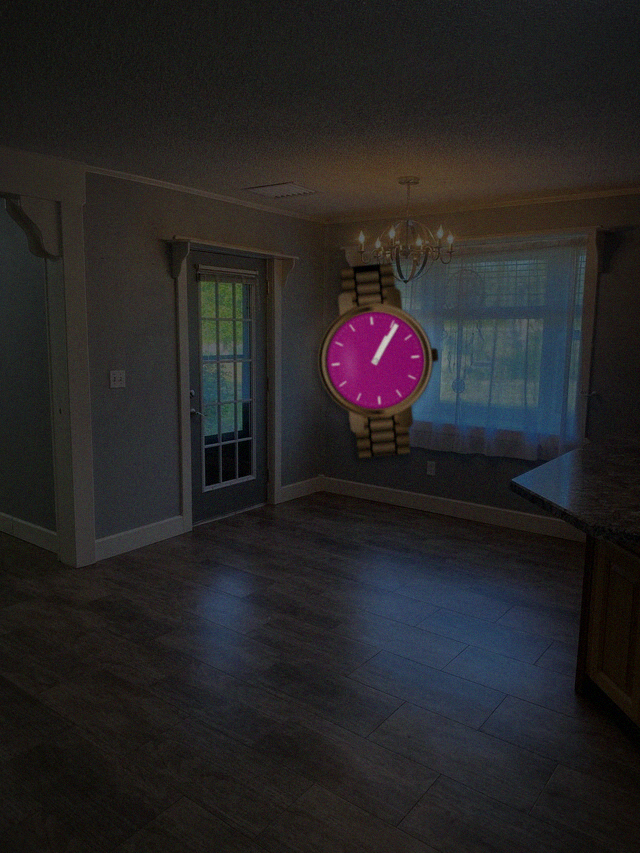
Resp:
h=1 m=6
